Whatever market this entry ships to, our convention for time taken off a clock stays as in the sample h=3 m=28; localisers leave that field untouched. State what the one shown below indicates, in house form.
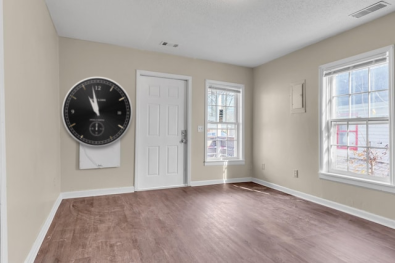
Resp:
h=10 m=58
